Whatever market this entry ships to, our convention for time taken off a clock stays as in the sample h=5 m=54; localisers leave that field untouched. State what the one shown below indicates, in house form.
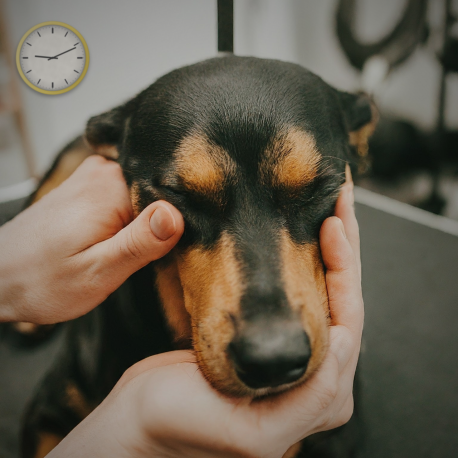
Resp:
h=9 m=11
